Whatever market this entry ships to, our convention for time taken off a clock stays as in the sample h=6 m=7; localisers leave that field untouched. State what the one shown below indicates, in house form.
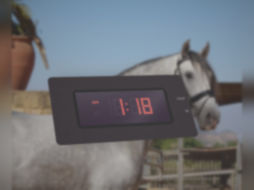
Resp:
h=1 m=18
